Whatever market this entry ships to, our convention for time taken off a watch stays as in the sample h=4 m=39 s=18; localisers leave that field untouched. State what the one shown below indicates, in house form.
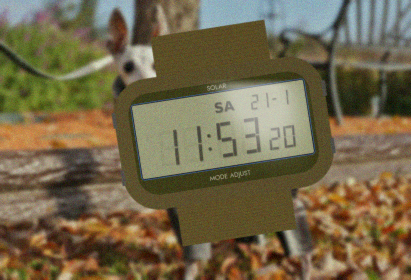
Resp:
h=11 m=53 s=20
